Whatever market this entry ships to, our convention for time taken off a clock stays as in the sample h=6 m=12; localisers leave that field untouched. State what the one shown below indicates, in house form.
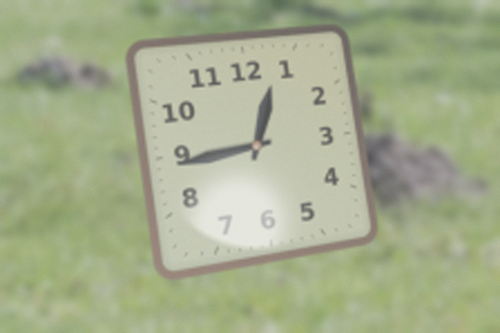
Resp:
h=12 m=44
